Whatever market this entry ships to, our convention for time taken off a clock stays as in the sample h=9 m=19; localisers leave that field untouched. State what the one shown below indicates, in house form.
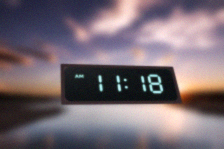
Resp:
h=11 m=18
